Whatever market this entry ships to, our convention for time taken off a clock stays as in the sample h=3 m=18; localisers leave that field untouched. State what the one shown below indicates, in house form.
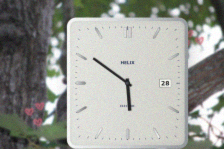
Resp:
h=5 m=51
